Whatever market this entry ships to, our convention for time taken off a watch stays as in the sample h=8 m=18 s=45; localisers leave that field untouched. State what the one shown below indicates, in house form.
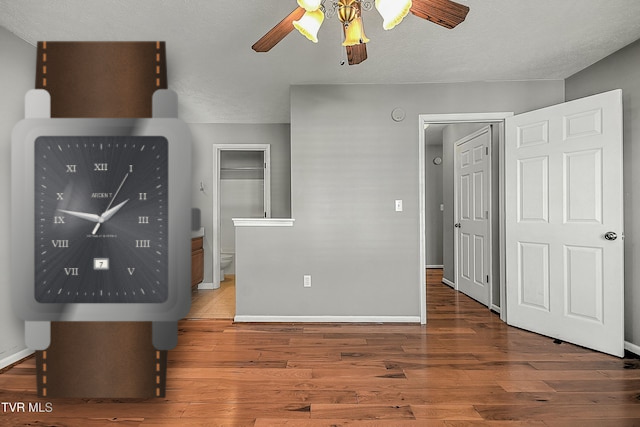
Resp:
h=1 m=47 s=5
